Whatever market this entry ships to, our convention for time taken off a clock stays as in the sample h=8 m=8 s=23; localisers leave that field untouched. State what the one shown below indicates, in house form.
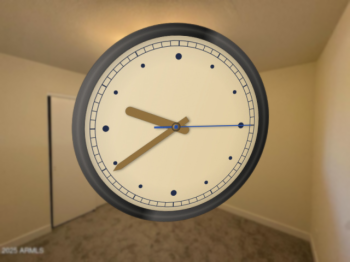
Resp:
h=9 m=39 s=15
